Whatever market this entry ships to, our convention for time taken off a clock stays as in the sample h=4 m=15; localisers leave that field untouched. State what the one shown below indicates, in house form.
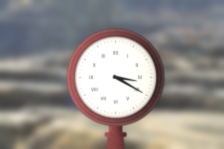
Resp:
h=3 m=20
